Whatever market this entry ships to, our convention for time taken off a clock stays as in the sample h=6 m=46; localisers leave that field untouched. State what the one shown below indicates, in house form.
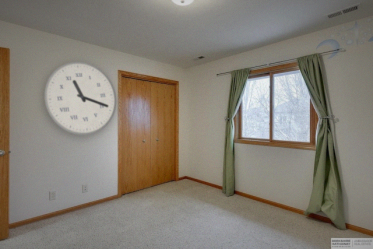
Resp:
h=11 m=19
